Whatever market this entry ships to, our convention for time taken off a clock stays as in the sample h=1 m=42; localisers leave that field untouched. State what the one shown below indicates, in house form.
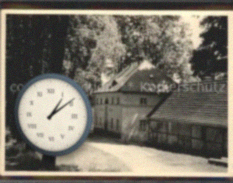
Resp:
h=1 m=9
